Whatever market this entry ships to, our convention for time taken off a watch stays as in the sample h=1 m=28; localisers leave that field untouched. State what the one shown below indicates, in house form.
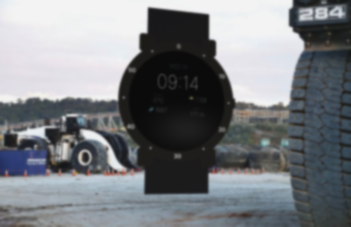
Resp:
h=9 m=14
